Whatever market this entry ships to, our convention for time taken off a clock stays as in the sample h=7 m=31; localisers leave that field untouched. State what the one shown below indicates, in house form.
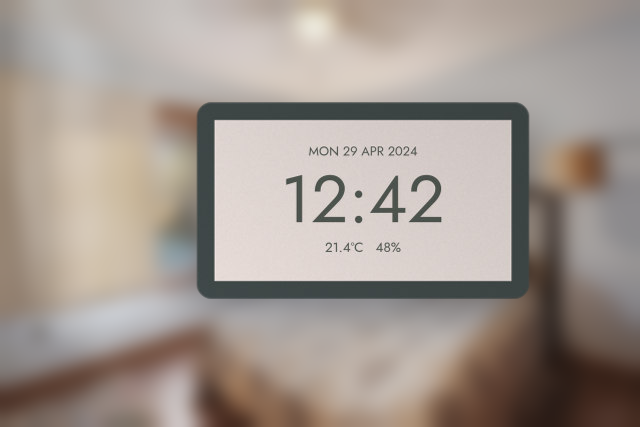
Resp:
h=12 m=42
